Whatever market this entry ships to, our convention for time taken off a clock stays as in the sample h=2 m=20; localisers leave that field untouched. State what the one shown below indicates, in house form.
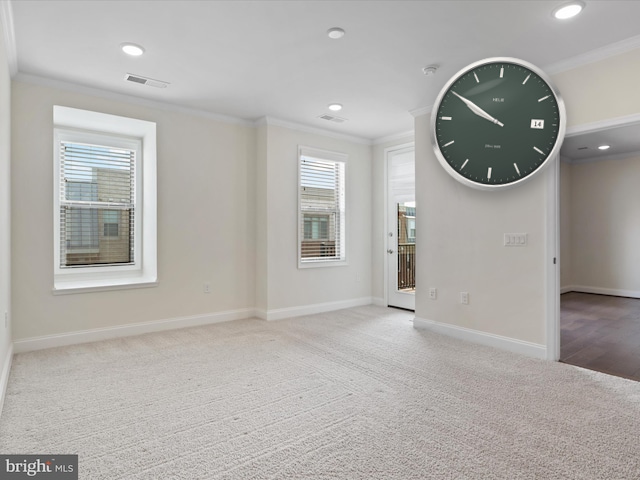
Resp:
h=9 m=50
